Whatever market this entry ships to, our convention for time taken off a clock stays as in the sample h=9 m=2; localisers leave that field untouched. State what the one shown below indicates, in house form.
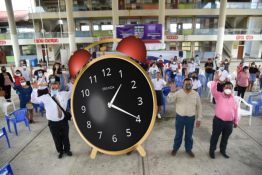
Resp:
h=1 m=20
